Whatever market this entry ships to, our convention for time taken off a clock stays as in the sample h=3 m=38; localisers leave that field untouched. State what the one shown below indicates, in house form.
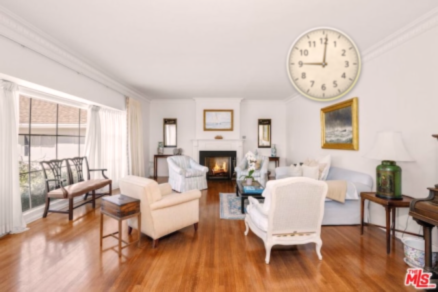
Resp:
h=9 m=1
